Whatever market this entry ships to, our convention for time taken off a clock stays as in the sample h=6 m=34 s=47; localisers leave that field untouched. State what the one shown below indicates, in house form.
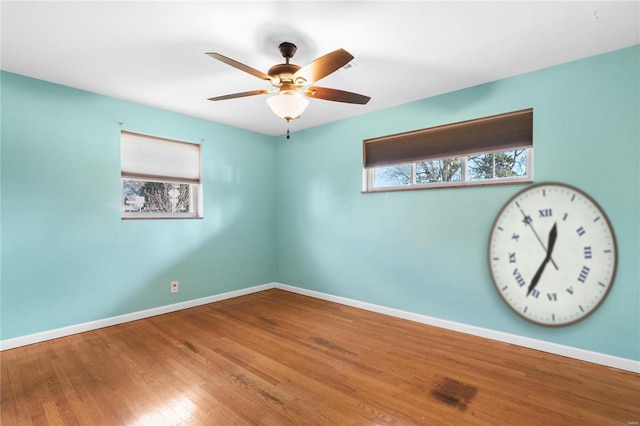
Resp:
h=12 m=35 s=55
